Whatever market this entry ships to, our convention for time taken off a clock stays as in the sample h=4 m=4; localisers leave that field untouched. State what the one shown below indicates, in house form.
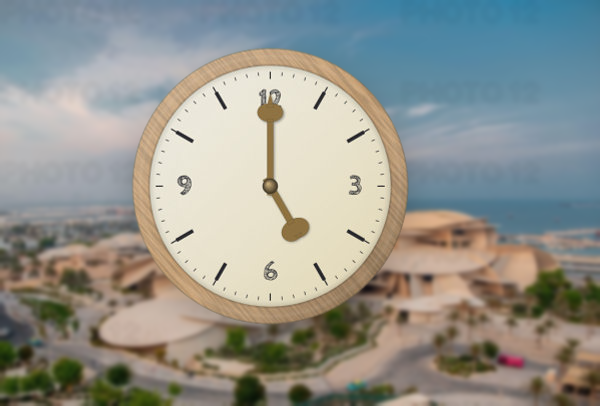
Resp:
h=5 m=0
